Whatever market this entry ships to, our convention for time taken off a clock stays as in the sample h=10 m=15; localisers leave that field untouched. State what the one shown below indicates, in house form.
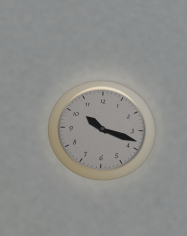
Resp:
h=10 m=18
